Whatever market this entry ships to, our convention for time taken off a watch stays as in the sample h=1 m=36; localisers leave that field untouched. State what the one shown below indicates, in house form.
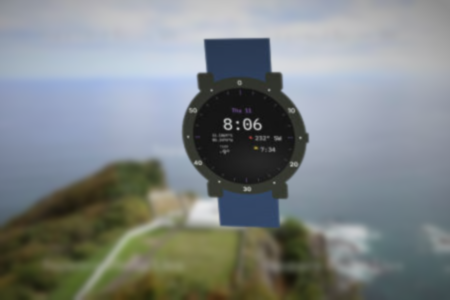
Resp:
h=8 m=6
